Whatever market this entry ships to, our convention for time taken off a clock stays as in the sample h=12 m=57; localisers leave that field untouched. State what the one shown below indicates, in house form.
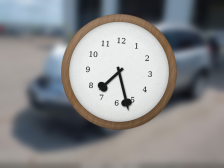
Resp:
h=7 m=27
